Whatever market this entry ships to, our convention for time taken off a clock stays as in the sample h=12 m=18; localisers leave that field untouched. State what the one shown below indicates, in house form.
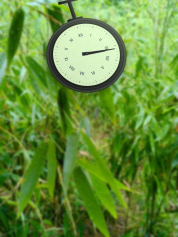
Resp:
h=3 m=16
